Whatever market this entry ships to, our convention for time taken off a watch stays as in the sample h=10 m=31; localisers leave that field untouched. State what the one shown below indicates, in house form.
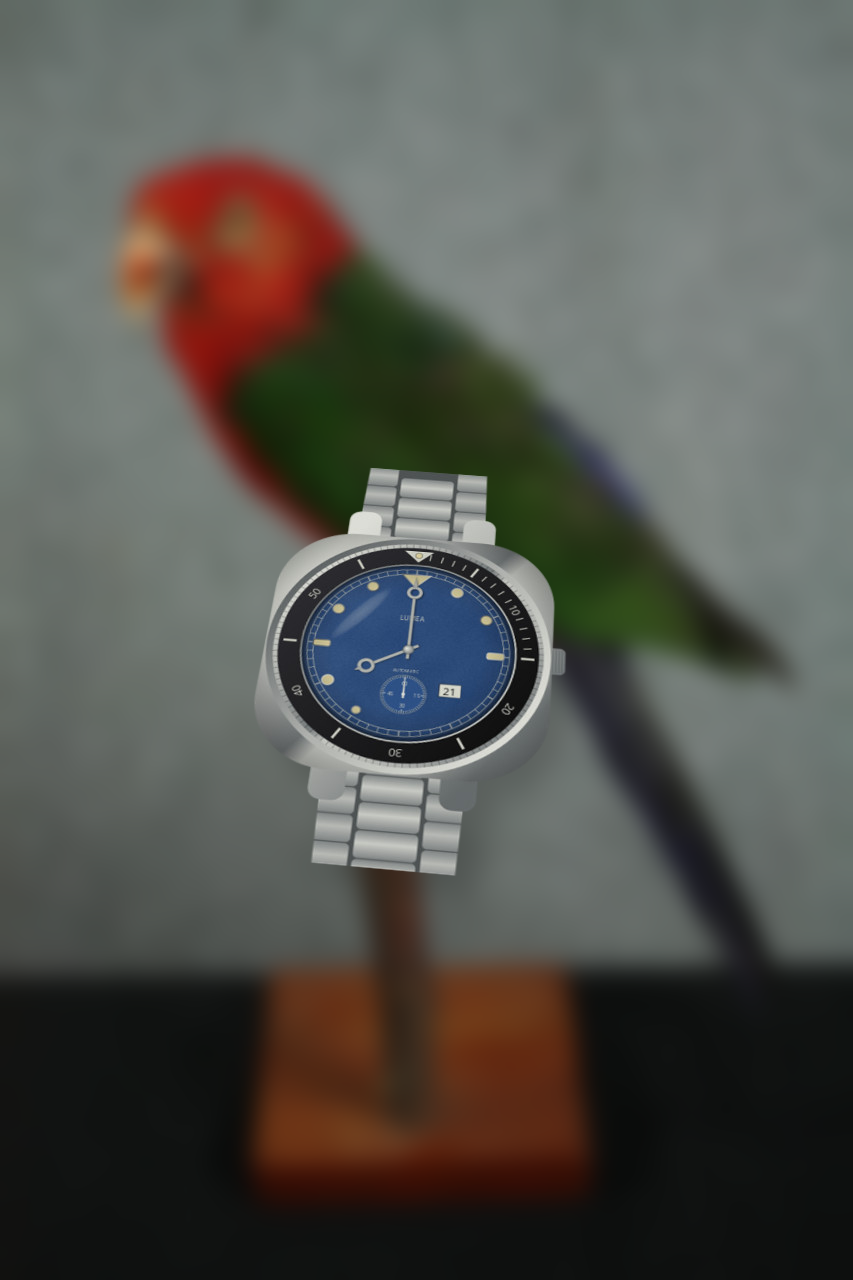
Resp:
h=8 m=0
